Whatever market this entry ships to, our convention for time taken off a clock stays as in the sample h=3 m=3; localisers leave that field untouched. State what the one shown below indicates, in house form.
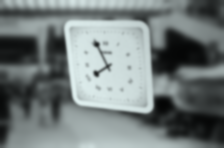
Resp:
h=7 m=56
